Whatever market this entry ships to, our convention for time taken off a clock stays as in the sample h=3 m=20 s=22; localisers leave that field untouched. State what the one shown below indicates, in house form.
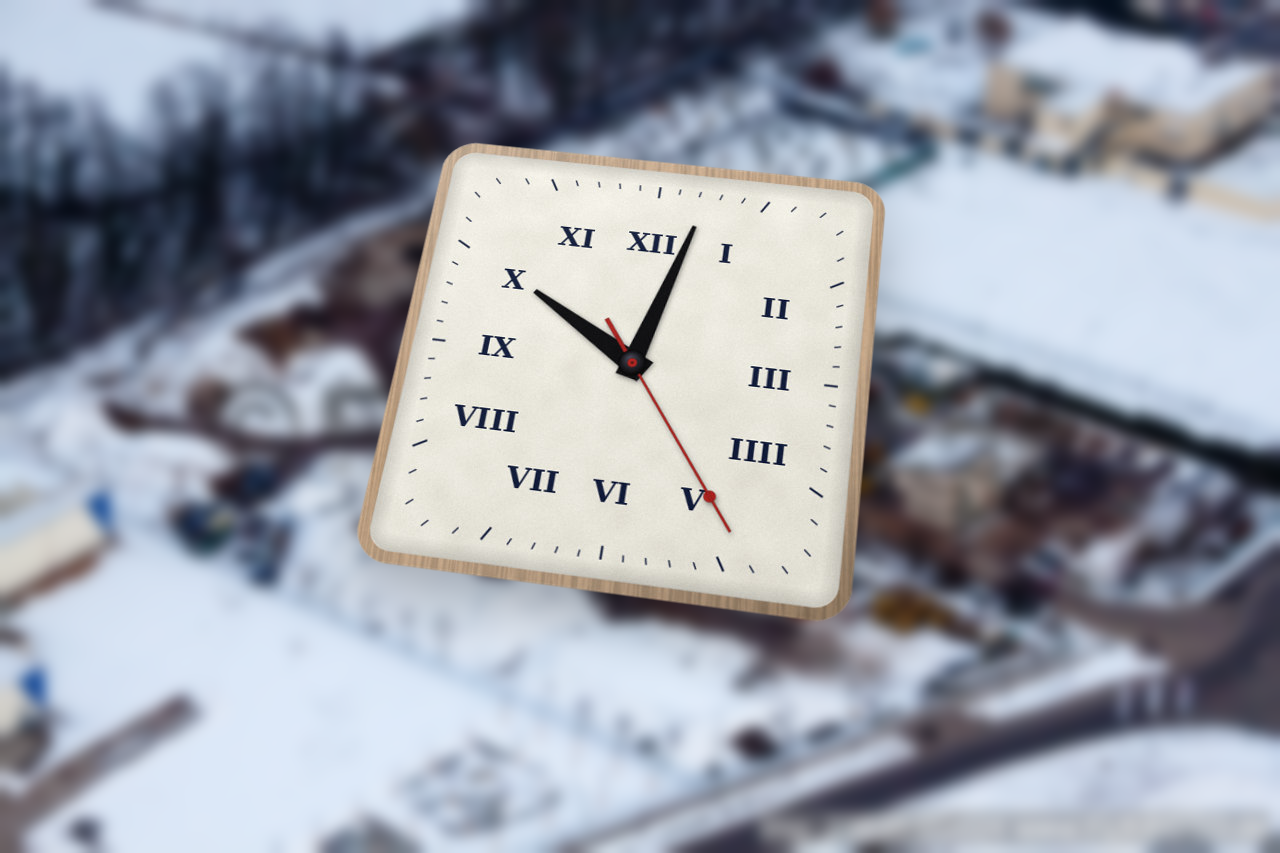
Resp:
h=10 m=2 s=24
